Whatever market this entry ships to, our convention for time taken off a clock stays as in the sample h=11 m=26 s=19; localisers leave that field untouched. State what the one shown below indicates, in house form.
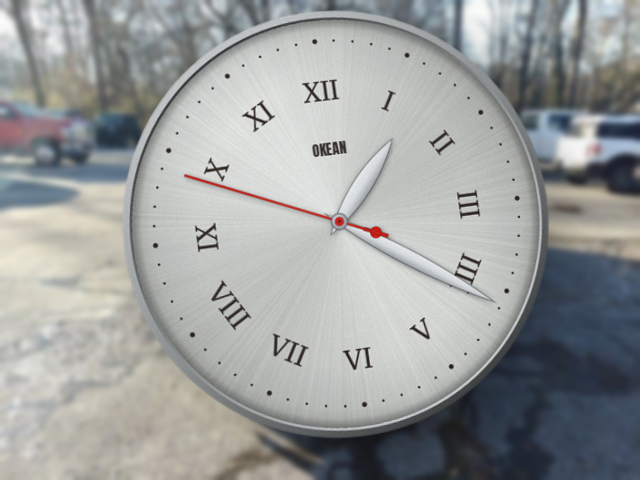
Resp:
h=1 m=20 s=49
